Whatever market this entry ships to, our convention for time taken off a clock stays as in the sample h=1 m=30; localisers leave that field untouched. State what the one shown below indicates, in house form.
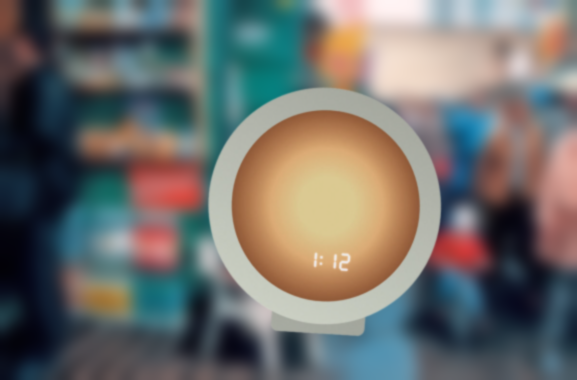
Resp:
h=1 m=12
